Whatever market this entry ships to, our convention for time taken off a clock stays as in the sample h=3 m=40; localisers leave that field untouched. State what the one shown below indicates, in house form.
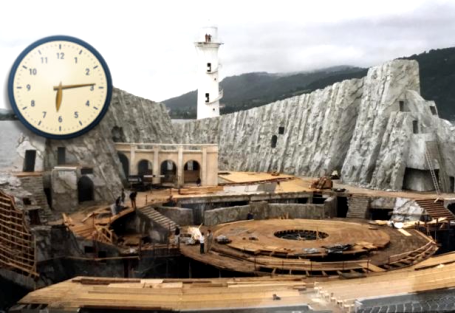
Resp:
h=6 m=14
